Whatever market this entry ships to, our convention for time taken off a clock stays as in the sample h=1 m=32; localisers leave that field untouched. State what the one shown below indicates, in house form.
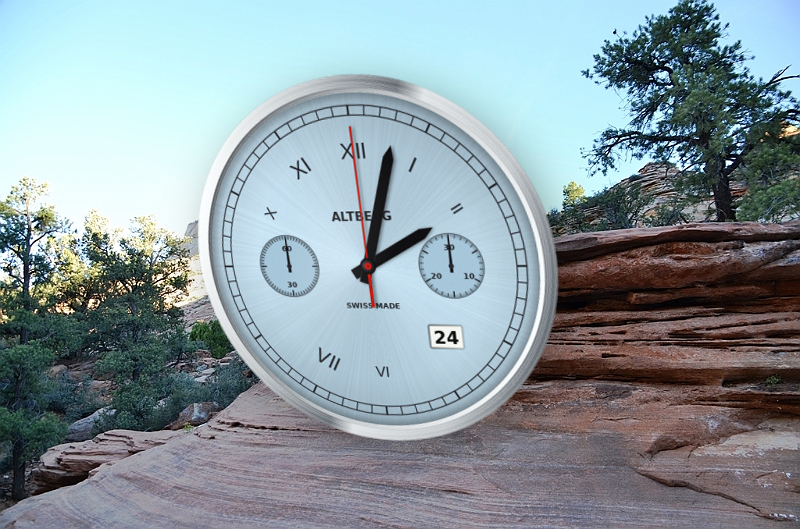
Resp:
h=2 m=3
